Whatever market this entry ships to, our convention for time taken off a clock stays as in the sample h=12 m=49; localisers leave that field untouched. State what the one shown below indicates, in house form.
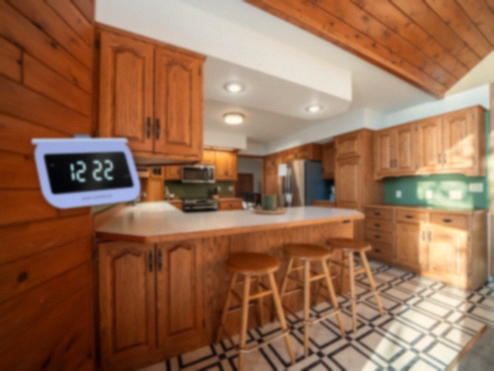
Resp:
h=12 m=22
